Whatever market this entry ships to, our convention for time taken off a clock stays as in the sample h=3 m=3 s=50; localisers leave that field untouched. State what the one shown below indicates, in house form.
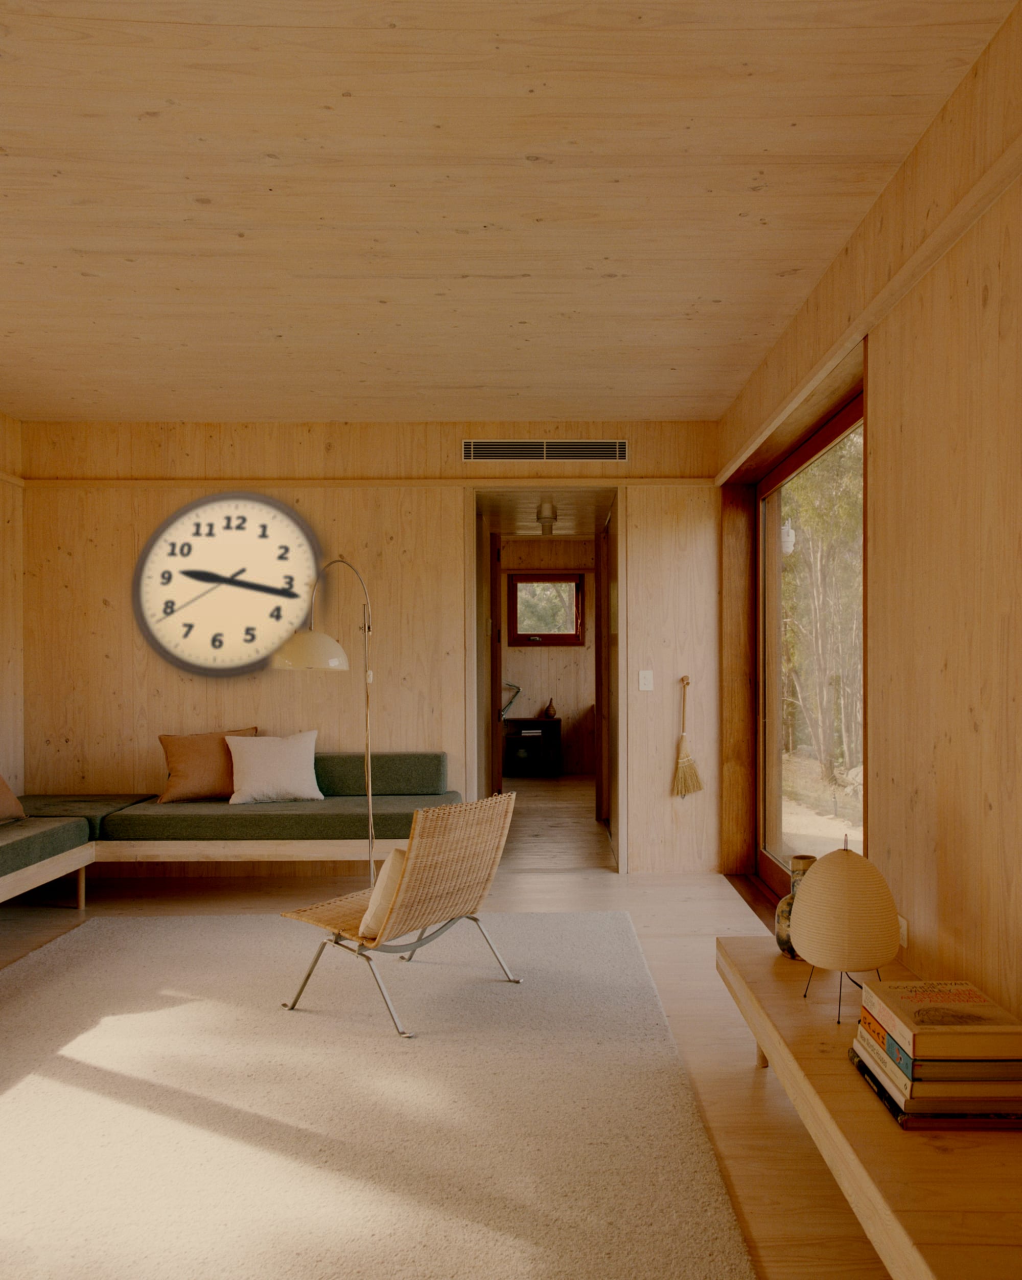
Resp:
h=9 m=16 s=39
